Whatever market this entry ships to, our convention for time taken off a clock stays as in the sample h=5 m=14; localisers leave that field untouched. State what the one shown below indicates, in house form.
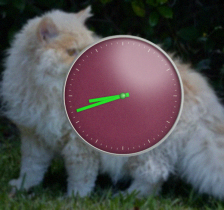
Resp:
h=8 m=42
